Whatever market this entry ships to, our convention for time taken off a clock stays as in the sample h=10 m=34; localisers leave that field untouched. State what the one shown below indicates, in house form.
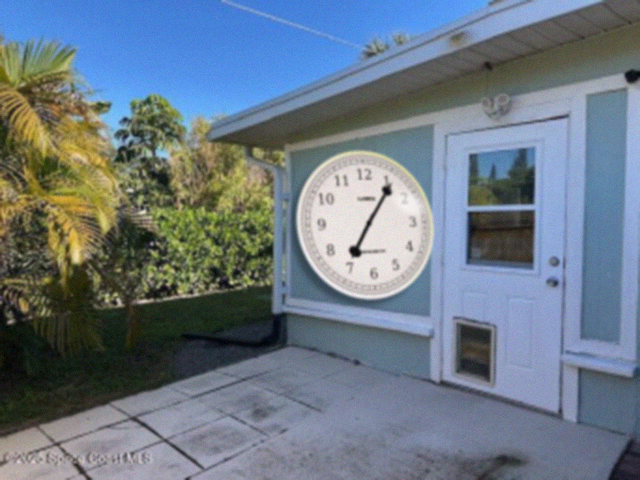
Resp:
h=7 m=6
